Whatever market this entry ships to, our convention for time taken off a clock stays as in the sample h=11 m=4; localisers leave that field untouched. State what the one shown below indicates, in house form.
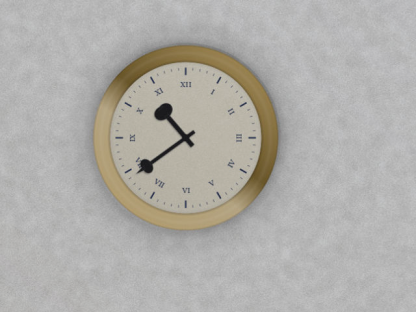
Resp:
h=10 m=39
